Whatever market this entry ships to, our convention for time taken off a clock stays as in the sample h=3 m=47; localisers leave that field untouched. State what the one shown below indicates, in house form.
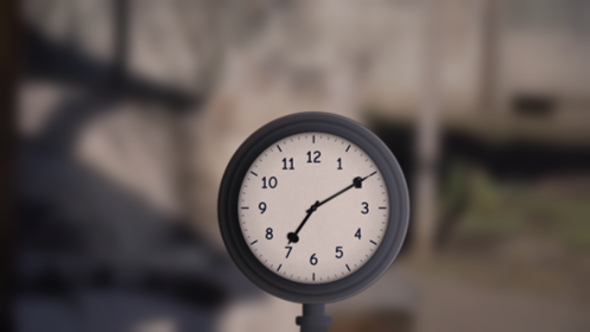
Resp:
h=7 m=10
